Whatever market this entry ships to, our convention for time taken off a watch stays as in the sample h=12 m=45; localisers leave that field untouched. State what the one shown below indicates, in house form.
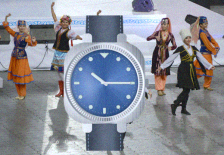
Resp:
h=10 m=15
